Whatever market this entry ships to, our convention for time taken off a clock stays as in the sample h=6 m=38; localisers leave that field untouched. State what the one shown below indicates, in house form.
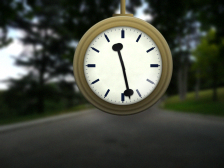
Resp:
h=11 m=28
